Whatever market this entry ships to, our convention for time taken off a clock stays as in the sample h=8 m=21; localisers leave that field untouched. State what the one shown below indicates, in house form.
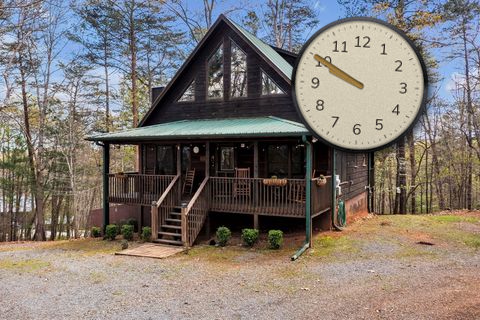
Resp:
h=9 m=50
